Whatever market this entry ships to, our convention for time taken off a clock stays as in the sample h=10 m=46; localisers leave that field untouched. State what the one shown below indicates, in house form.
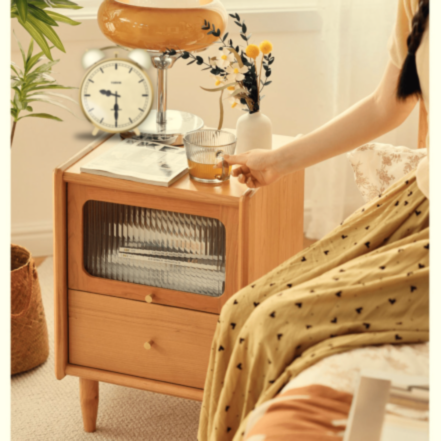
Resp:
h=9 m=30
